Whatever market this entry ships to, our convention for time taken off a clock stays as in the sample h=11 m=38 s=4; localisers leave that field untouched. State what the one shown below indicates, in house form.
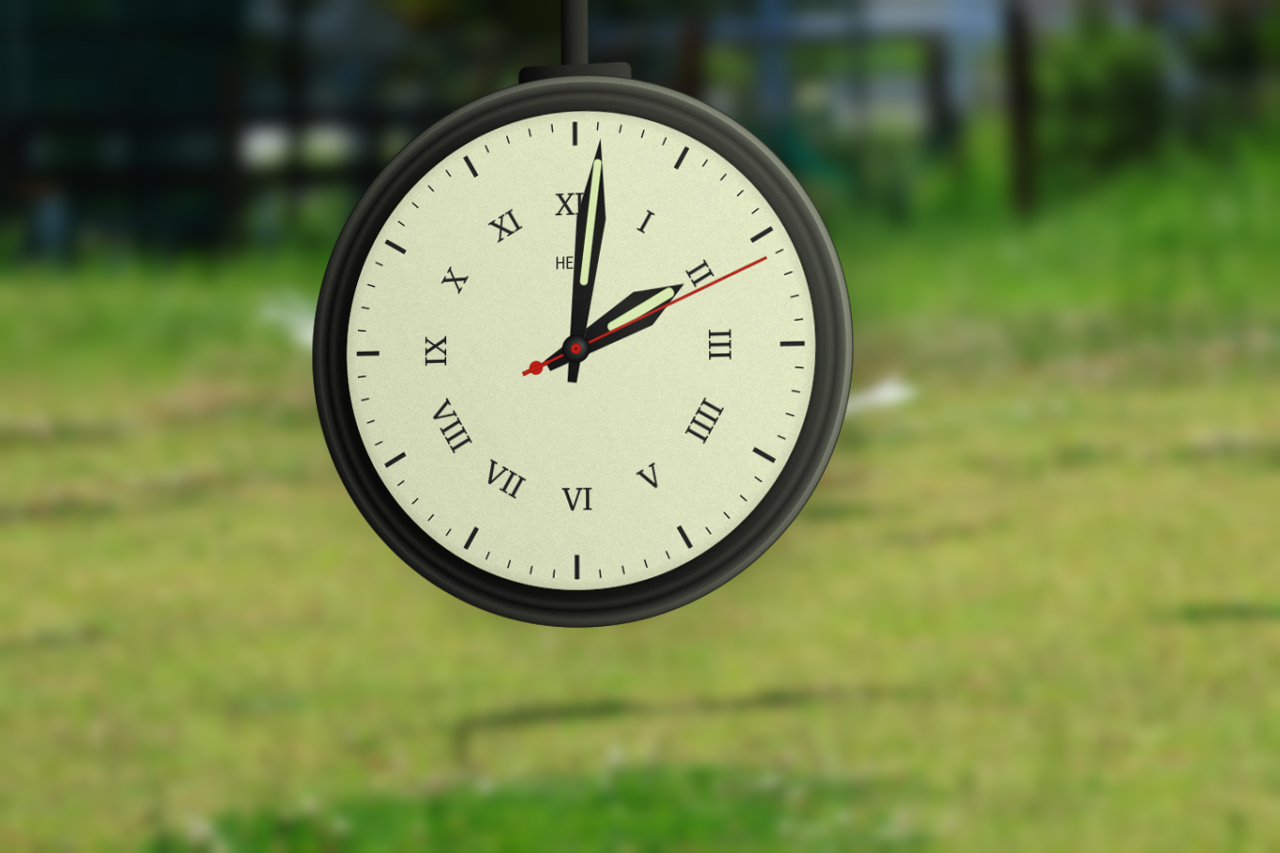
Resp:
h=2 m=1 s=11
